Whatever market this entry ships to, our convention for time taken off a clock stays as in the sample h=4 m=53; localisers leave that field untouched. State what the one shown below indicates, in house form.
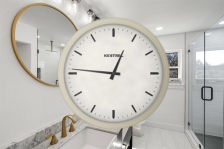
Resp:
h=12 m=46
